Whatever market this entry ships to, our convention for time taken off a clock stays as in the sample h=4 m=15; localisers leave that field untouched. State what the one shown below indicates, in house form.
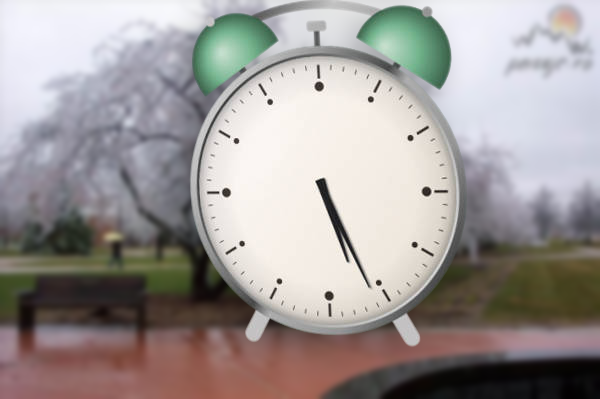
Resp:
h=5 m=26
